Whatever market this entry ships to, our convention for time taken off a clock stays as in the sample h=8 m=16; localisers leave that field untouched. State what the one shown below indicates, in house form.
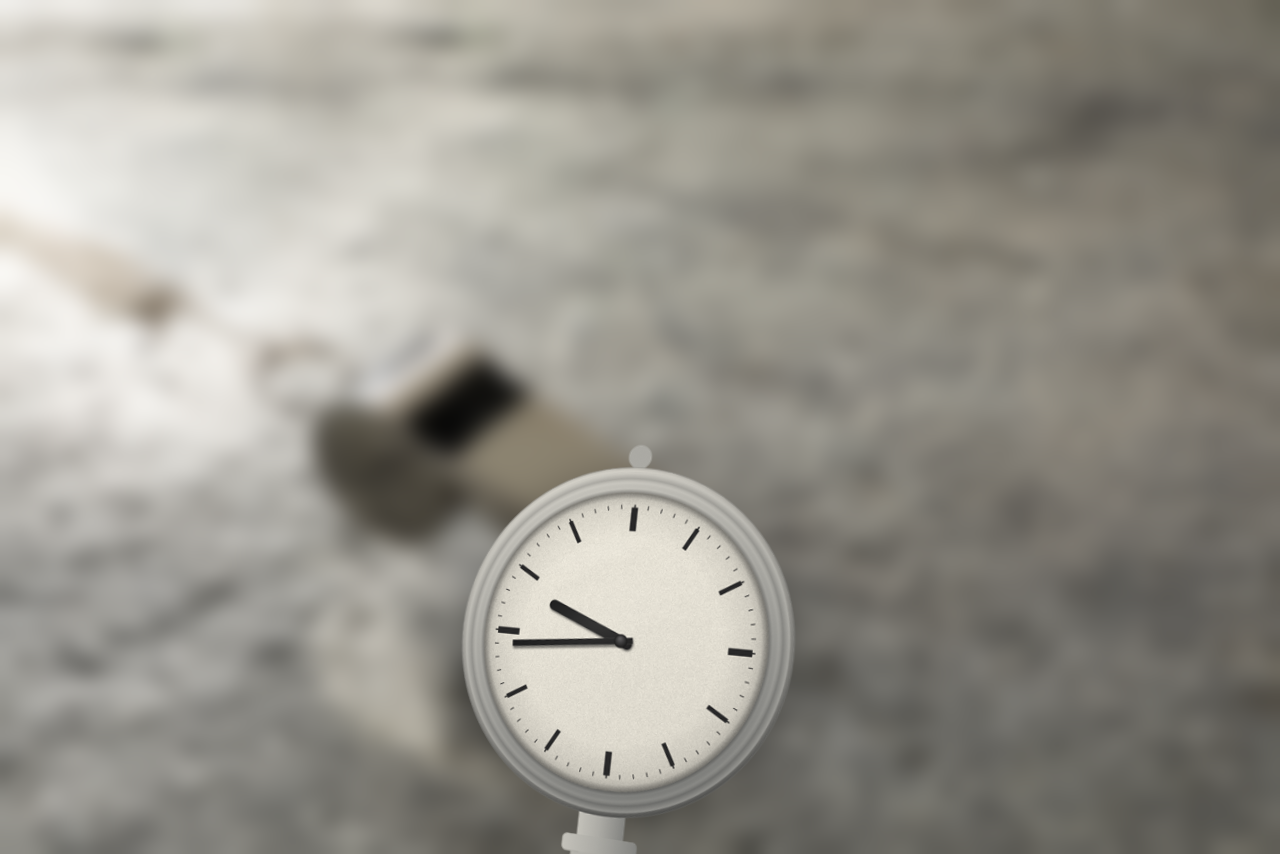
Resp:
h=9 m=44
